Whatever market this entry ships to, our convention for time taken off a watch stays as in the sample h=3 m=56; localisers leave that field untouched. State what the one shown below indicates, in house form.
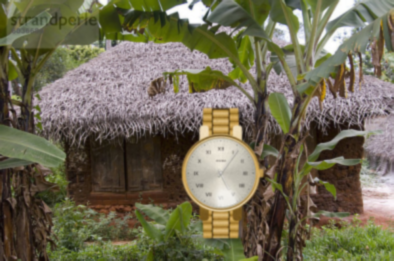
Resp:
h=5 m=6
